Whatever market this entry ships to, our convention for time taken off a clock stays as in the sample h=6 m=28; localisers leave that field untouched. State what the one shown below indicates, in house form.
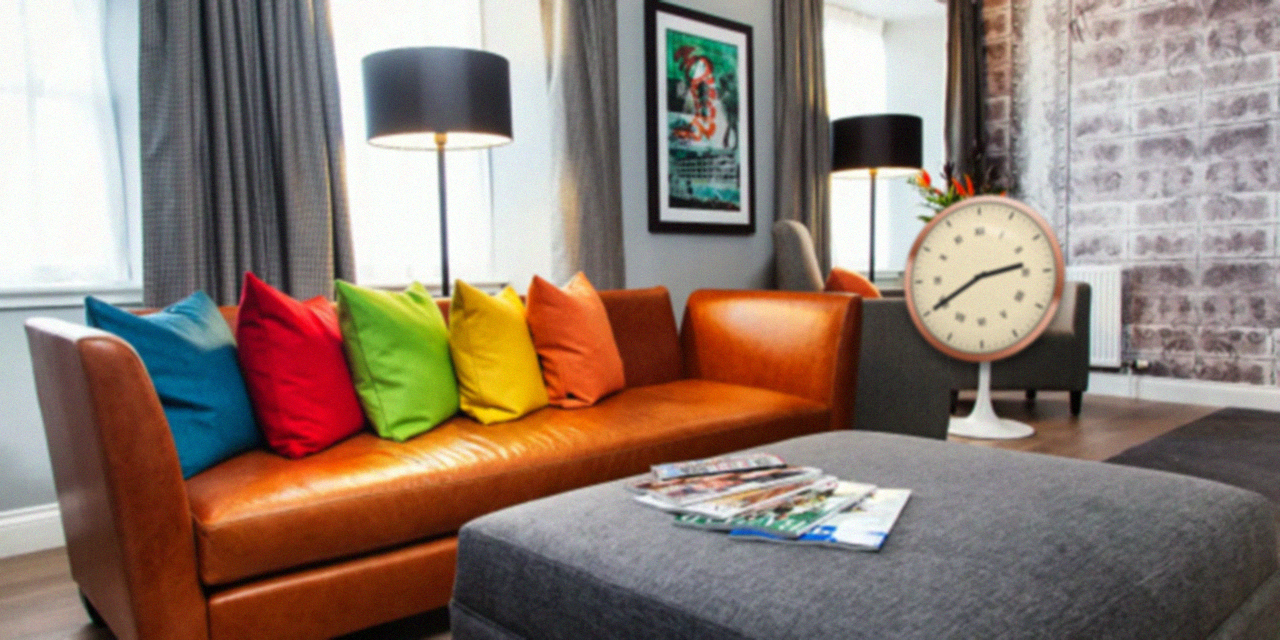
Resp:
h=2 m=40
